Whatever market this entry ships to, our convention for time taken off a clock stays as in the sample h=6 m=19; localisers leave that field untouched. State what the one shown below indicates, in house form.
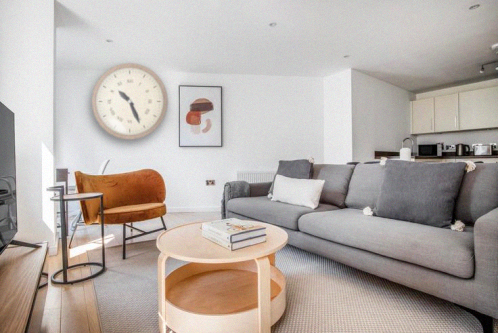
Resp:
h=10 m=26
